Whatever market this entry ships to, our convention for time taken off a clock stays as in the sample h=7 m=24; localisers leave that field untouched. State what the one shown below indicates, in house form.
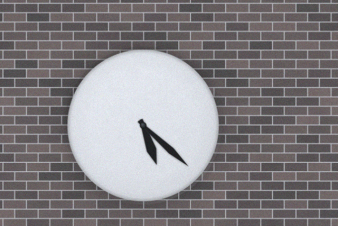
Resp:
h=5 m=22
